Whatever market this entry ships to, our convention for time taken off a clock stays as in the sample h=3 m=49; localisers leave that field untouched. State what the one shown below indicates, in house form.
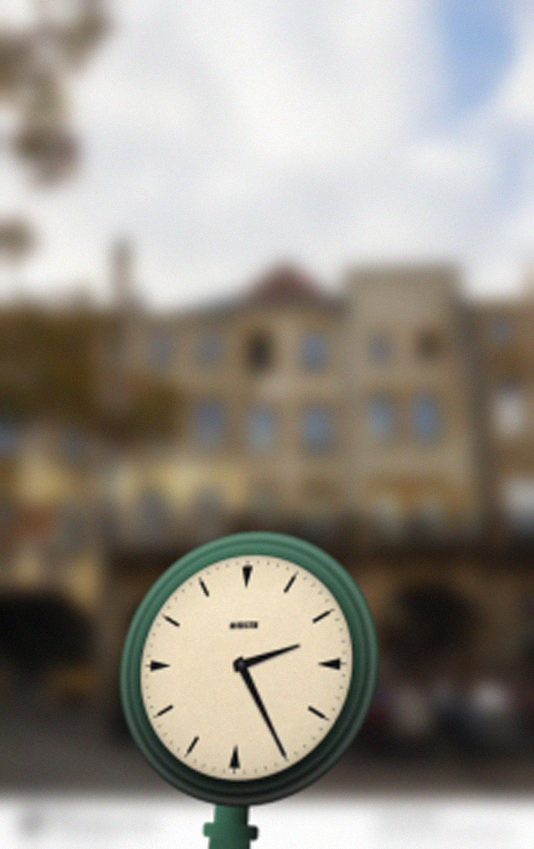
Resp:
h=2 m=25
